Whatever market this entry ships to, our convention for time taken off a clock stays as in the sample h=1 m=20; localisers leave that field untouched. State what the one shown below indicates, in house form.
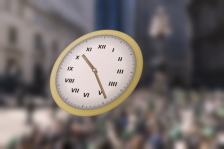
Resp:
h=10 m=24
